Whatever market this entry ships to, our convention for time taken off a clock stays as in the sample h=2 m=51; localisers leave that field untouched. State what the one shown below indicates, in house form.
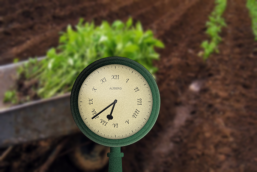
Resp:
h=6 m=39
